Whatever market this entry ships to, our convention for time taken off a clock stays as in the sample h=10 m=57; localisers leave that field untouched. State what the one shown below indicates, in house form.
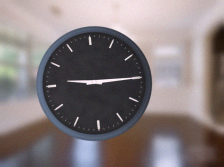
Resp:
h=9 m=15
